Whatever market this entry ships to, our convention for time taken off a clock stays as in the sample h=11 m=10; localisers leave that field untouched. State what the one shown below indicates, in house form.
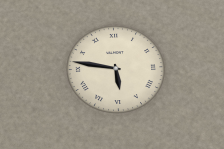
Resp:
h=5 m=47
